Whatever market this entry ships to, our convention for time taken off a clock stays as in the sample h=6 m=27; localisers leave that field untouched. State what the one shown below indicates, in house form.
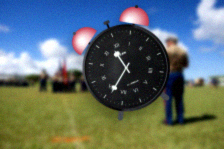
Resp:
h=11 m=39
